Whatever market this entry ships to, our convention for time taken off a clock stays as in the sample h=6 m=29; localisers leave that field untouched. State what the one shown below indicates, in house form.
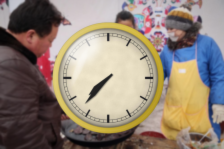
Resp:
h=7 m=37
